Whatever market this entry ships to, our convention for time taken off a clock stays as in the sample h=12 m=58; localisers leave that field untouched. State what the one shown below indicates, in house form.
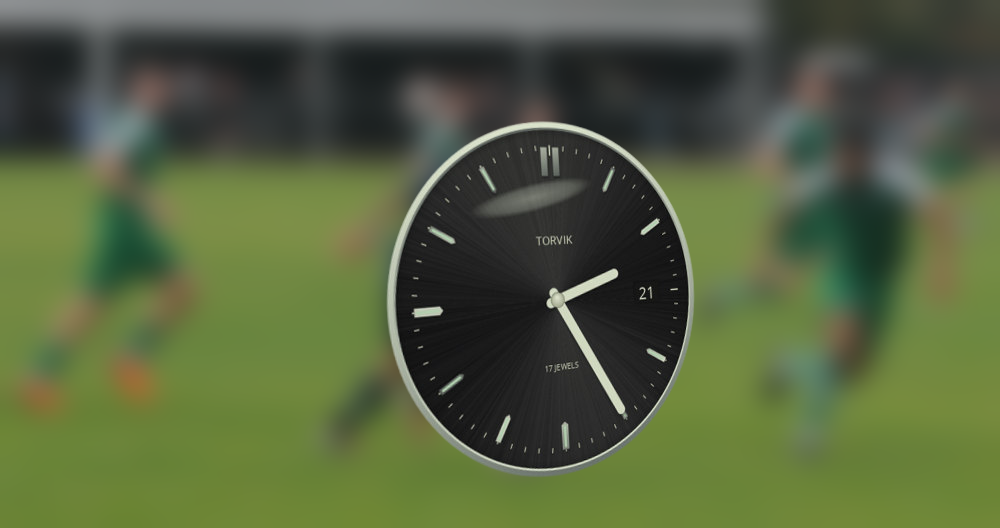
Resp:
h=2 m=25
